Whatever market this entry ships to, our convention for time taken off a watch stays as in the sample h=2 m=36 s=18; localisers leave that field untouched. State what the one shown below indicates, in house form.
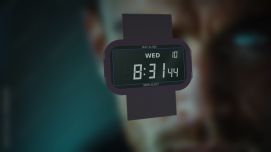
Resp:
h=8 m=31 s=44
